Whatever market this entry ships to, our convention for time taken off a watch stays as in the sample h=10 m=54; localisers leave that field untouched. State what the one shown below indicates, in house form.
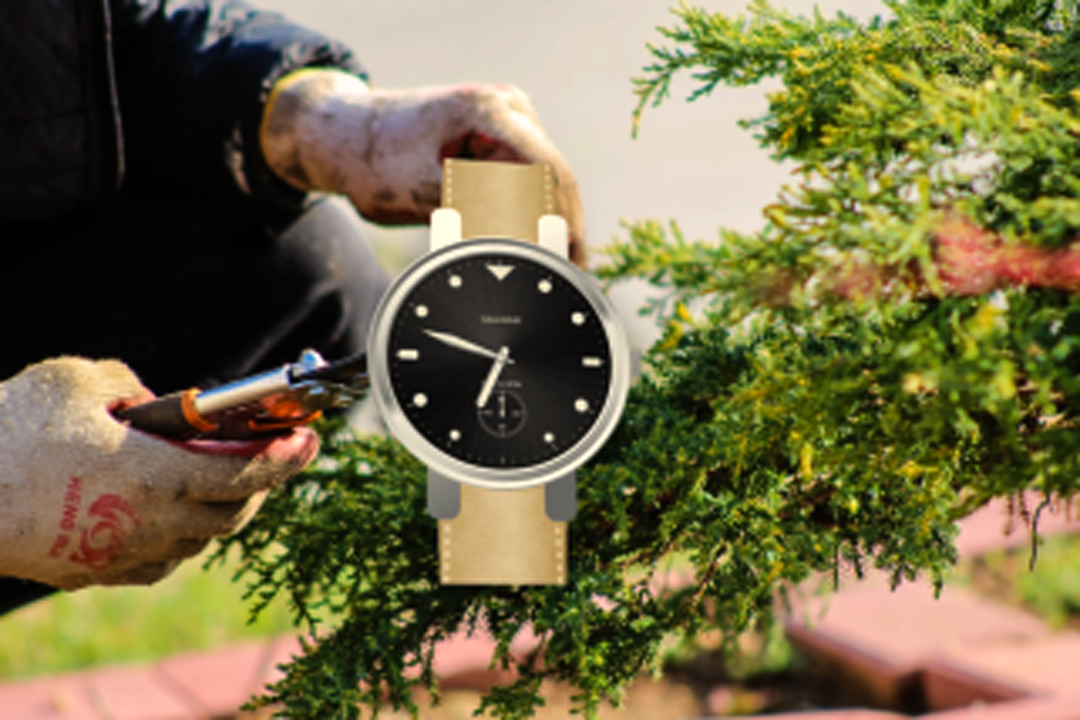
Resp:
h=6 m=48
